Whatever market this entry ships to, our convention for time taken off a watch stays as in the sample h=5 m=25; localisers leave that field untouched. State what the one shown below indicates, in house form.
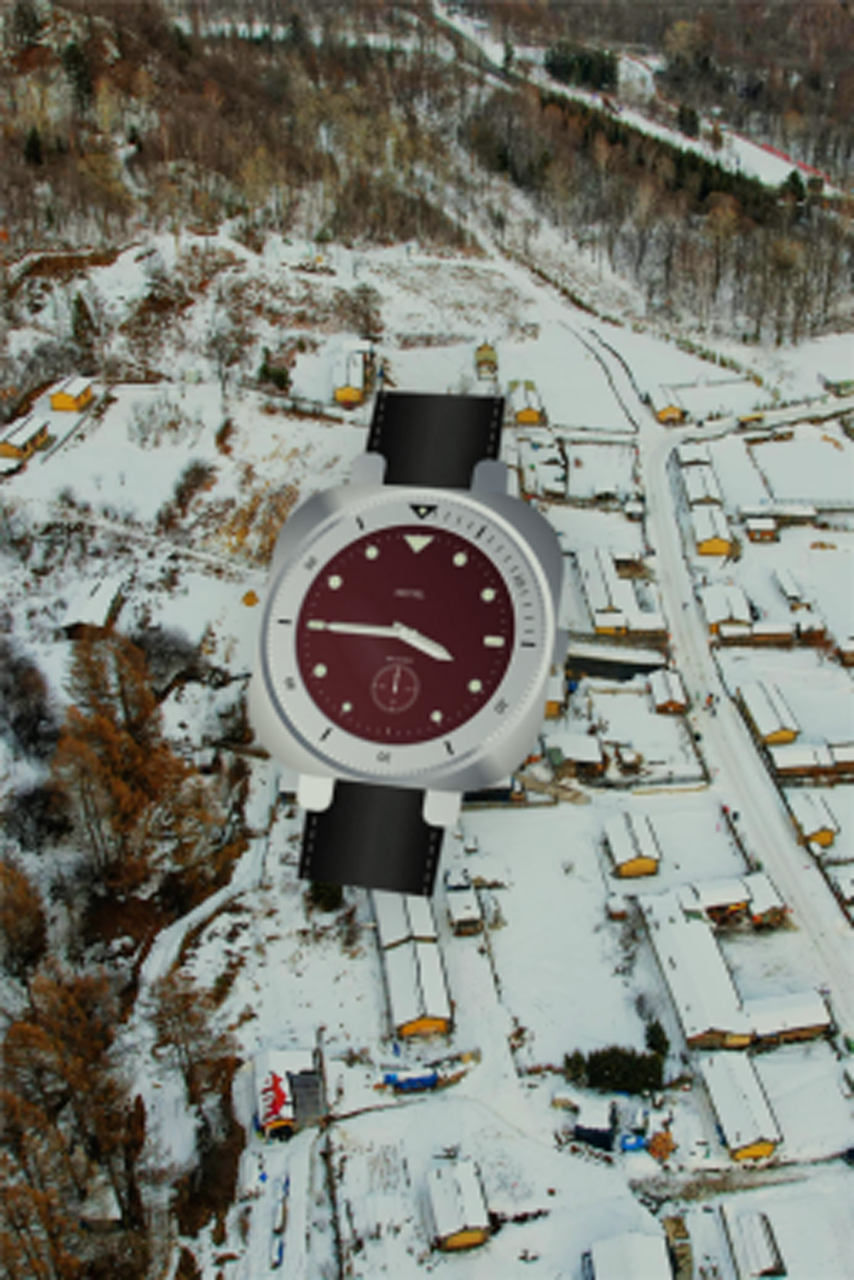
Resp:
h=3 m=45
